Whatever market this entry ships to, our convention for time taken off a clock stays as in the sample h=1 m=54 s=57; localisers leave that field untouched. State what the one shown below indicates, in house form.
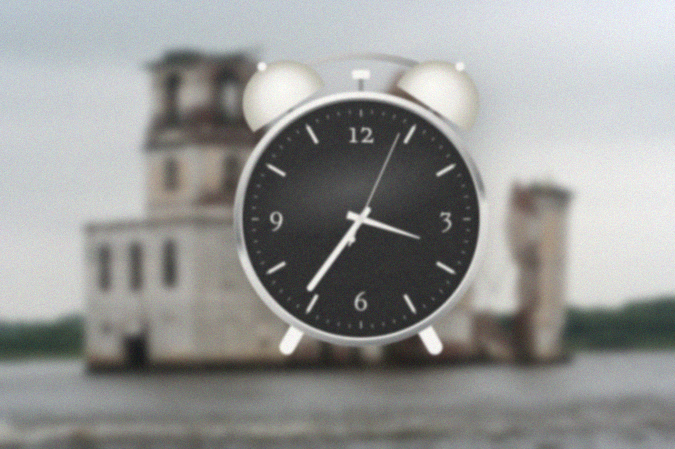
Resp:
h=3 m=36 s=4
